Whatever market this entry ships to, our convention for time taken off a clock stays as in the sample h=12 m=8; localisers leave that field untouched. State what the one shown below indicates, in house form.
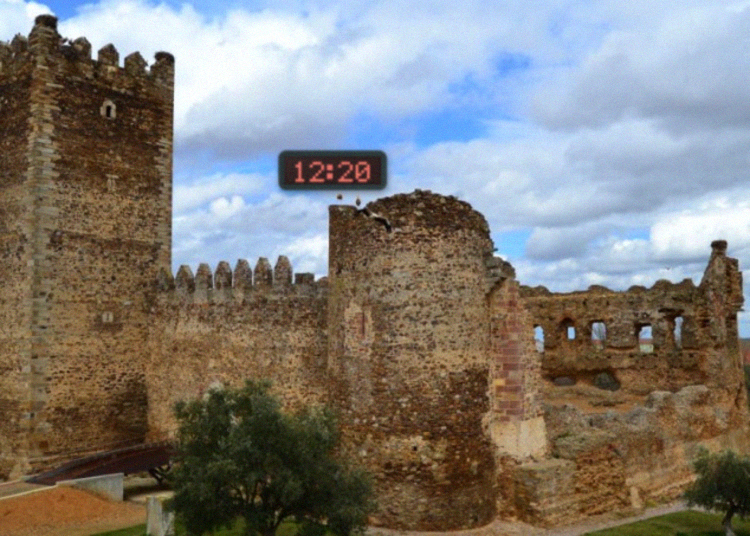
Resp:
h=12 m=20
